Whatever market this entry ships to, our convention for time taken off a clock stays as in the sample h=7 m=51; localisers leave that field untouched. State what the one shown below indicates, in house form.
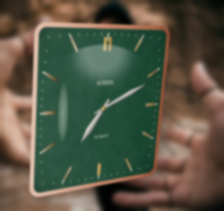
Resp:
h=7 m=11
